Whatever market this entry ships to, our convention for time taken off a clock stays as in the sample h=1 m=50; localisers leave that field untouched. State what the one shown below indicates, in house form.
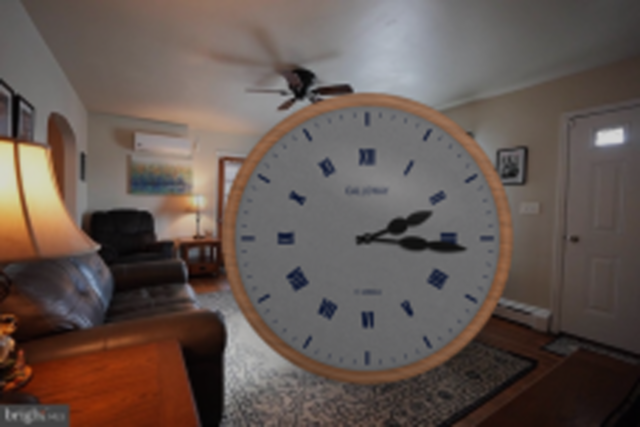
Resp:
h=2 m=16
